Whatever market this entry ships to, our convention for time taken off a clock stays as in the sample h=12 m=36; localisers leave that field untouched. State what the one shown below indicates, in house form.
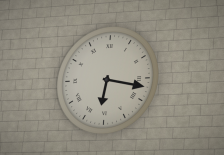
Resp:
h=6 m=17
